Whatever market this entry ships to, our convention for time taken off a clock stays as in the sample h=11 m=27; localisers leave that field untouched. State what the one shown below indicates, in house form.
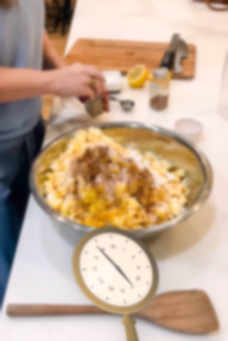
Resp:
h=4 m=54
